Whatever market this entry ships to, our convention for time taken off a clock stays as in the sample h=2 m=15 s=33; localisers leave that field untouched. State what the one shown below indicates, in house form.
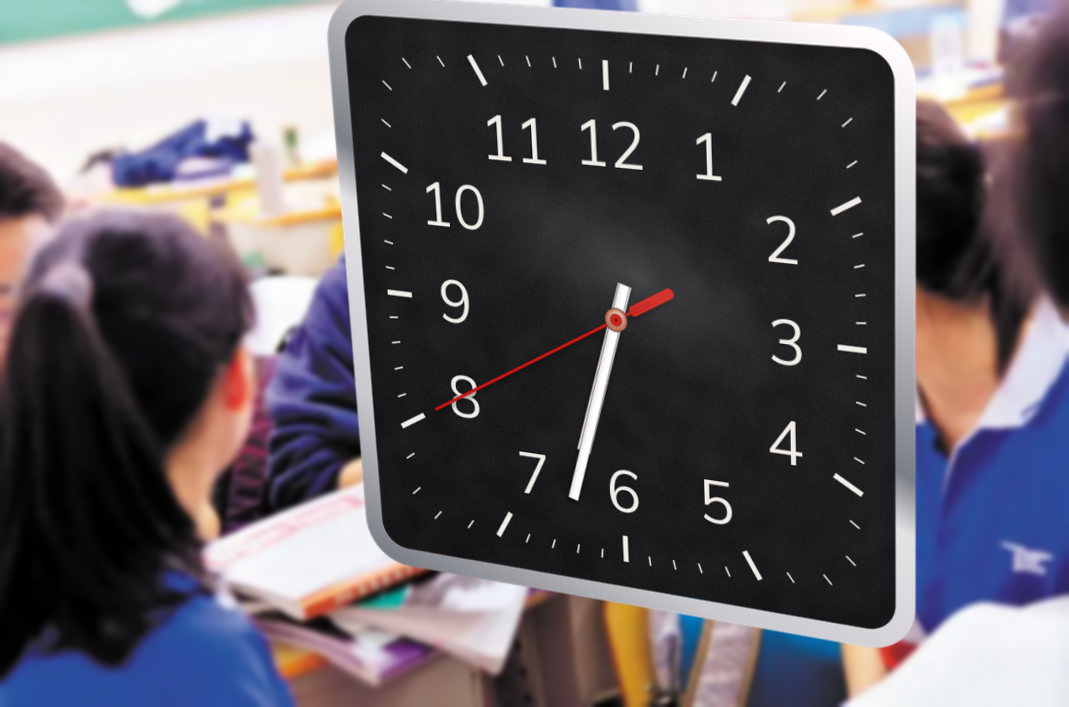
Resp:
h=6 m=32 s=40
